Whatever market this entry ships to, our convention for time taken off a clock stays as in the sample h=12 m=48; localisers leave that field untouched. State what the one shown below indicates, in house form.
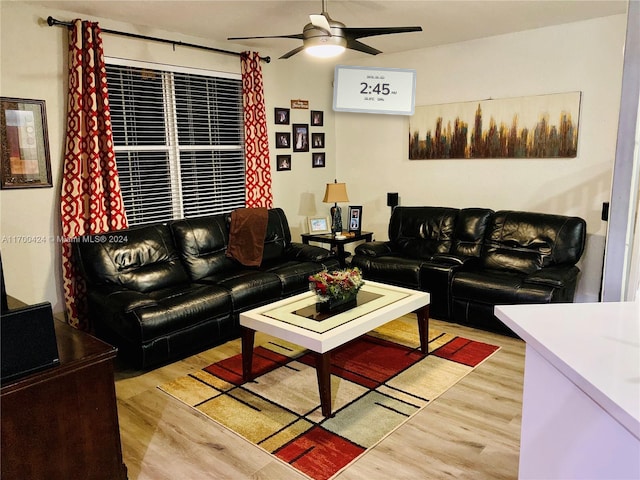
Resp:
h=2 m=45
